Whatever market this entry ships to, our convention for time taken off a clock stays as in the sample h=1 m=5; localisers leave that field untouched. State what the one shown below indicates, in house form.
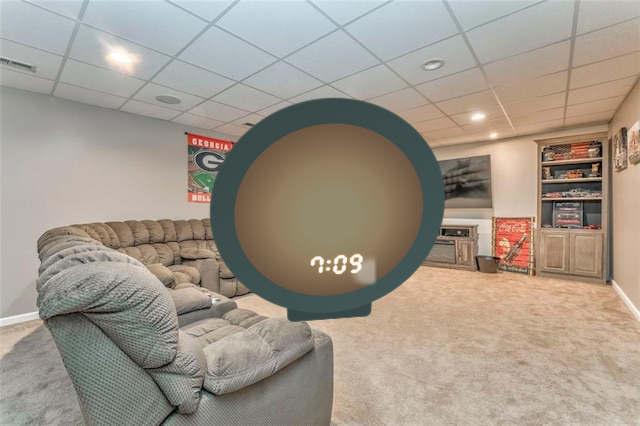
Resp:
h=7 m=9
